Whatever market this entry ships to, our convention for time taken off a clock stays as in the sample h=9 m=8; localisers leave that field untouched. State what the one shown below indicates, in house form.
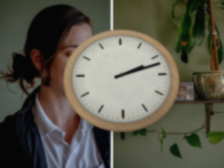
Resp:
h=2 m=12
